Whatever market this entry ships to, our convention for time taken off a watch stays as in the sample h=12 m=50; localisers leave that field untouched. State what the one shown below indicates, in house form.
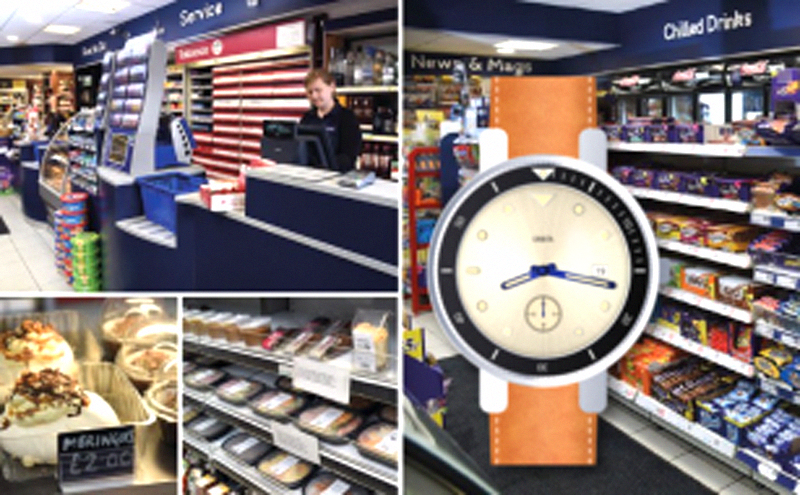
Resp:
h=8 m=17
